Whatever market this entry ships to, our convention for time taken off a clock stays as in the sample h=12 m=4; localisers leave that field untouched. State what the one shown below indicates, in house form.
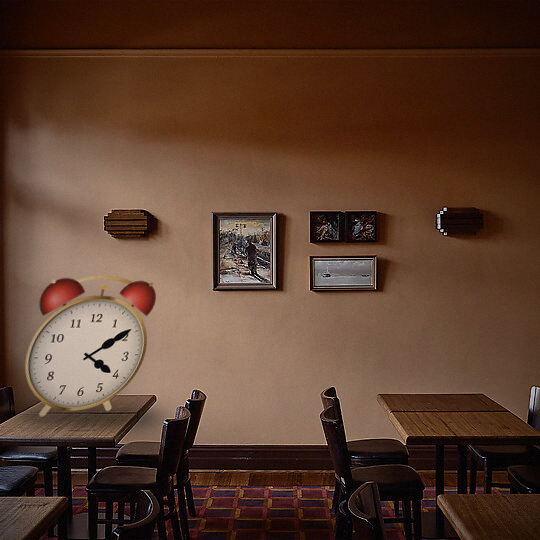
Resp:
h=4 m=9
